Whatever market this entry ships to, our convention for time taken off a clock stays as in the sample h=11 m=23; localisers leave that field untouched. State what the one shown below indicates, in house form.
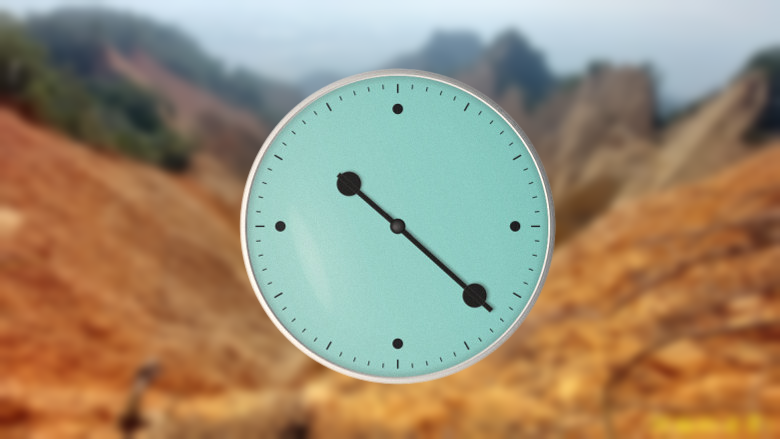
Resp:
h=10 m=22
